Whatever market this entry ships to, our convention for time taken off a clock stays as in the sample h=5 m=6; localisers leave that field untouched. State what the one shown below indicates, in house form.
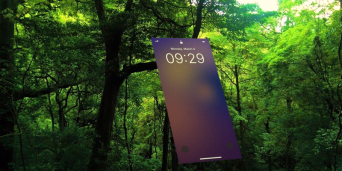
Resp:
h=9 m=29
